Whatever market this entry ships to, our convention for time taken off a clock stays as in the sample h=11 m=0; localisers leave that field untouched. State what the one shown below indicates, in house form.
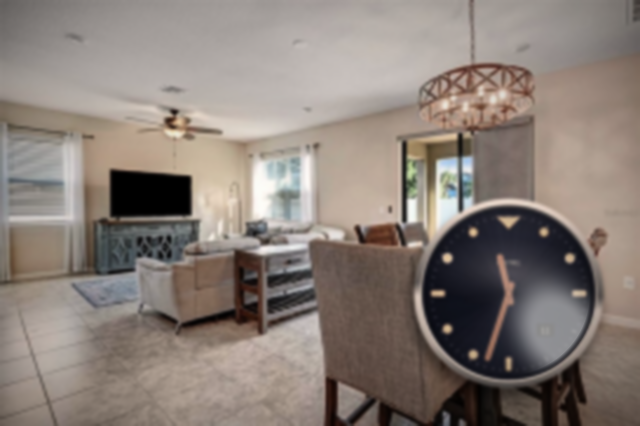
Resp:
h=11 m=33
